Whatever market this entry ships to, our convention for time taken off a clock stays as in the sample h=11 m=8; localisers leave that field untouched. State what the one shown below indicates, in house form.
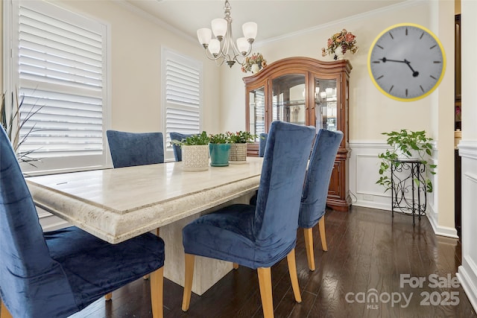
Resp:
h=4 m=46
